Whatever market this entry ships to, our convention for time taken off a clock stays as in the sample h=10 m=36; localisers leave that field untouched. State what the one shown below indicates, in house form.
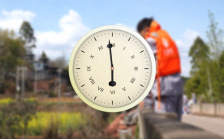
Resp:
h=5 m=59
